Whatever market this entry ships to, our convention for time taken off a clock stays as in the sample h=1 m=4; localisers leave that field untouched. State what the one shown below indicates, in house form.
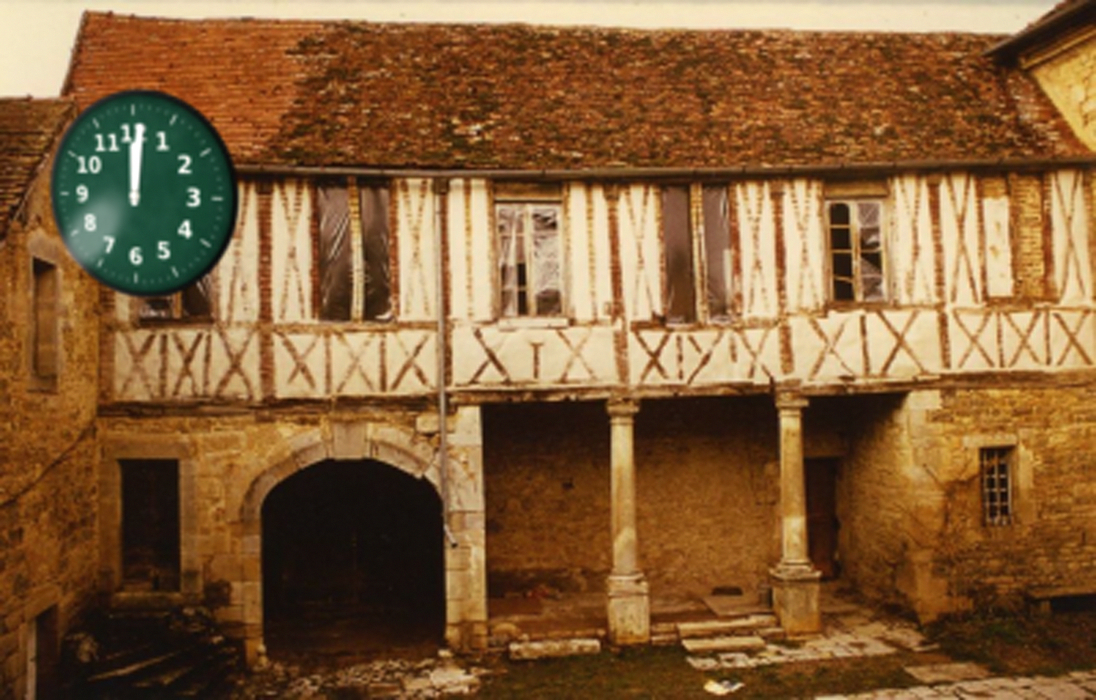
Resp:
h=12 m=1
